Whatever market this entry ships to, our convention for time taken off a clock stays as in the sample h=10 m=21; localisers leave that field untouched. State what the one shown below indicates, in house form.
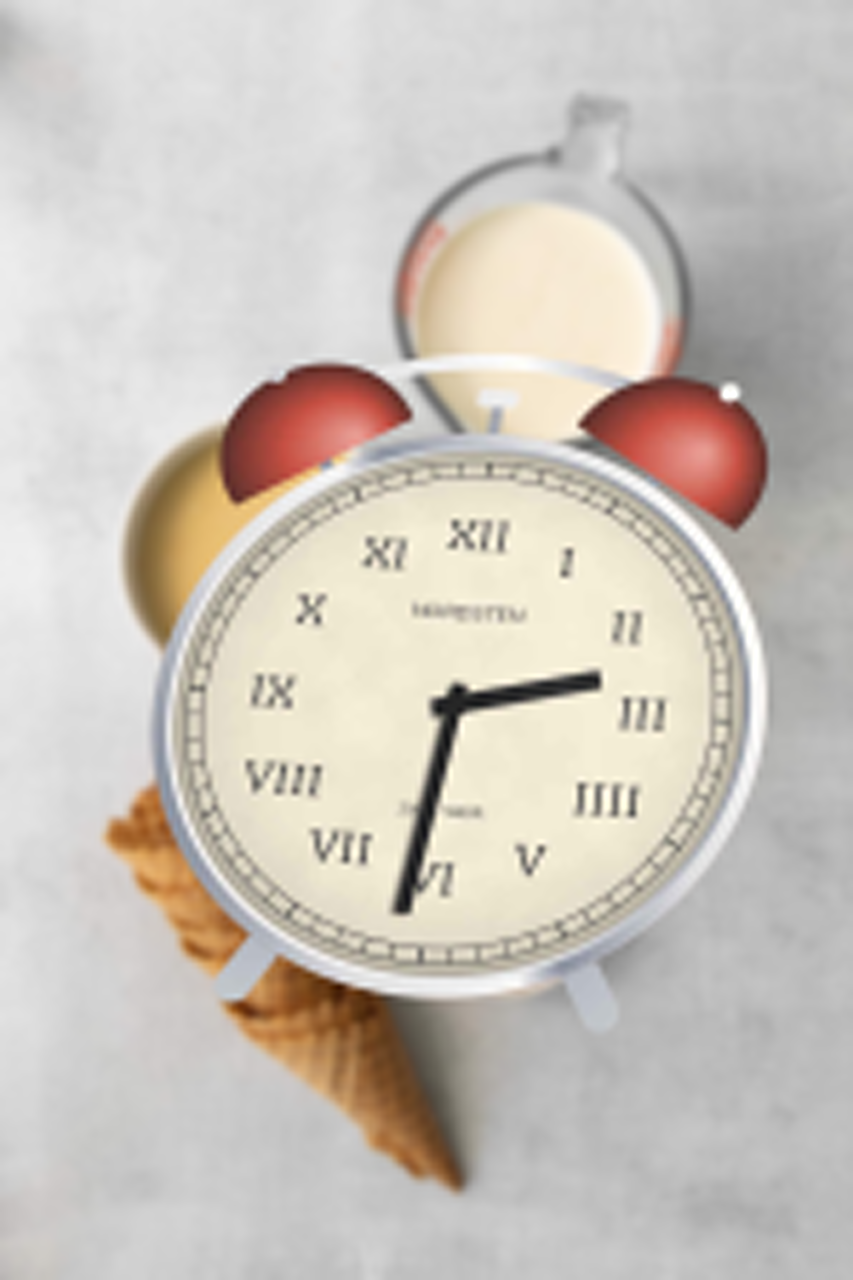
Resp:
h=2 m=31
